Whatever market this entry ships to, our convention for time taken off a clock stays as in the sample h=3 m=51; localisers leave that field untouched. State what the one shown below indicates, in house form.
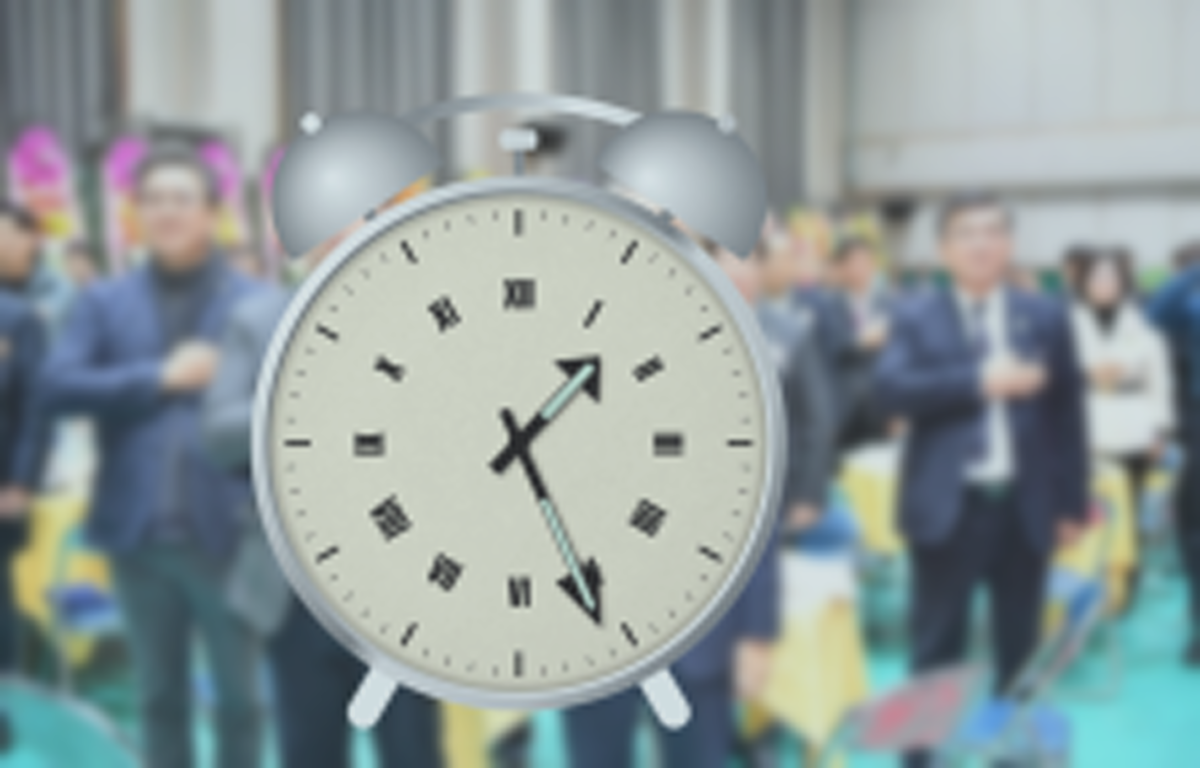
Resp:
h=1 m=26
